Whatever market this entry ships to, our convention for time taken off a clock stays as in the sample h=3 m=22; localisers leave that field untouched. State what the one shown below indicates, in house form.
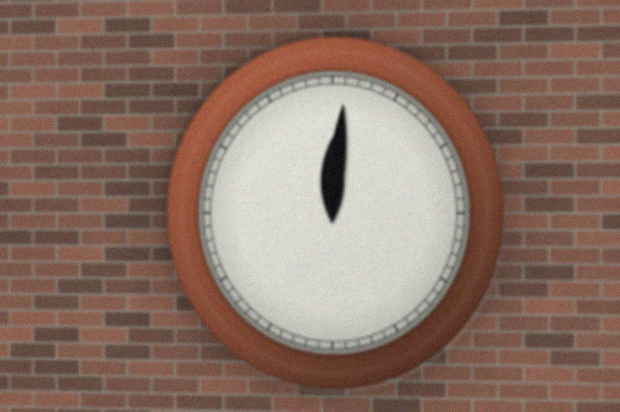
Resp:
h=12 m=1
